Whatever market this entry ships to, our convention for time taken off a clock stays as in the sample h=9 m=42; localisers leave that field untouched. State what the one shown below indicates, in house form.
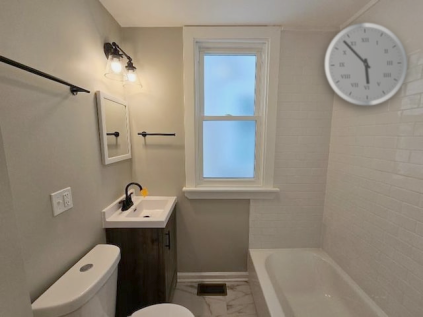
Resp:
h=5 m=53
